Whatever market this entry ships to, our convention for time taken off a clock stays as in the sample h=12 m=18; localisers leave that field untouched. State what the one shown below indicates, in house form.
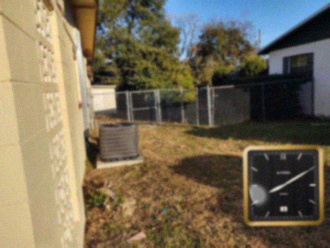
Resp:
h=8 m=10
